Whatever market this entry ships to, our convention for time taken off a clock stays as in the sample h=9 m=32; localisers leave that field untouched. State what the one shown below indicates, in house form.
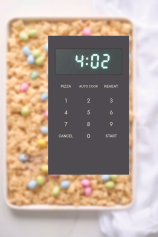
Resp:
h=4 m=2
